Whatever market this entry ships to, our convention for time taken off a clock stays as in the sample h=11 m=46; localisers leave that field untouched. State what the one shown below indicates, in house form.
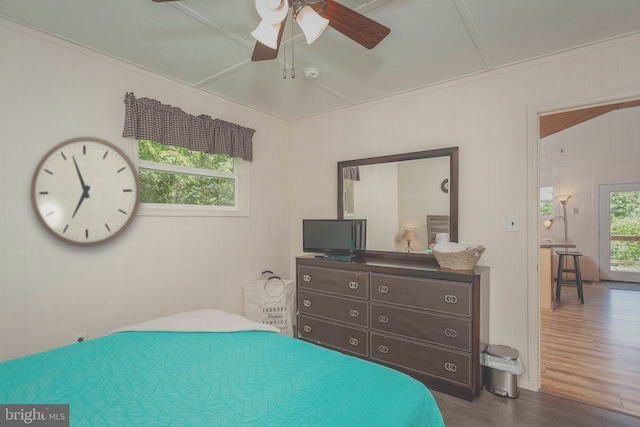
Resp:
h=6 m=57
